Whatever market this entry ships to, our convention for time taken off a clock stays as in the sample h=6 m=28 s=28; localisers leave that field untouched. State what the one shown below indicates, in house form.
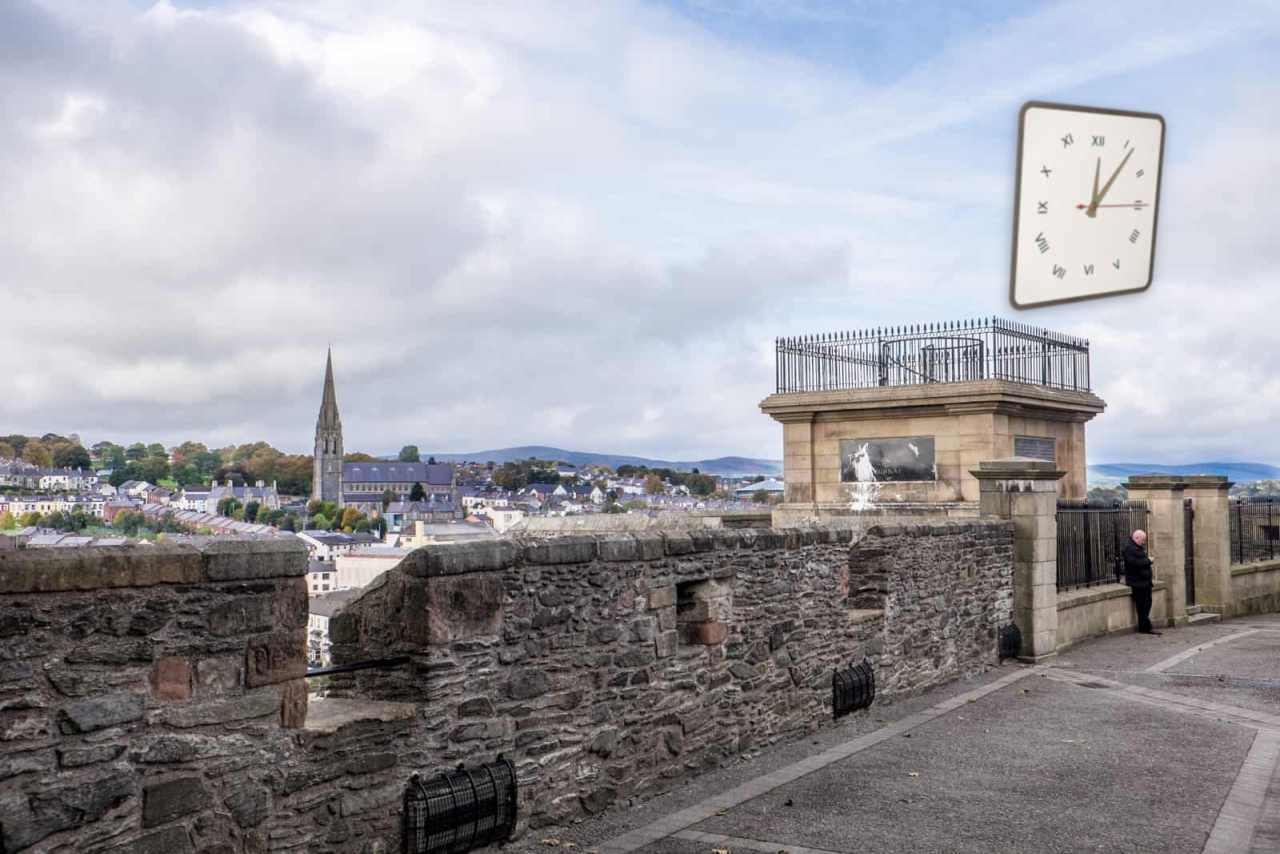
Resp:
h=12 m=6 s=15
